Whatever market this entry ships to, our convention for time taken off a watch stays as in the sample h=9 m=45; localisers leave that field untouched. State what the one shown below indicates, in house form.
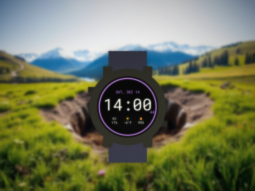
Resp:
h=14 m=0
